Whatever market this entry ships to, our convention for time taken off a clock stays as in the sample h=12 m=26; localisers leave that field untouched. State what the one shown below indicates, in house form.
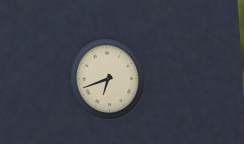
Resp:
h=6 m=42
